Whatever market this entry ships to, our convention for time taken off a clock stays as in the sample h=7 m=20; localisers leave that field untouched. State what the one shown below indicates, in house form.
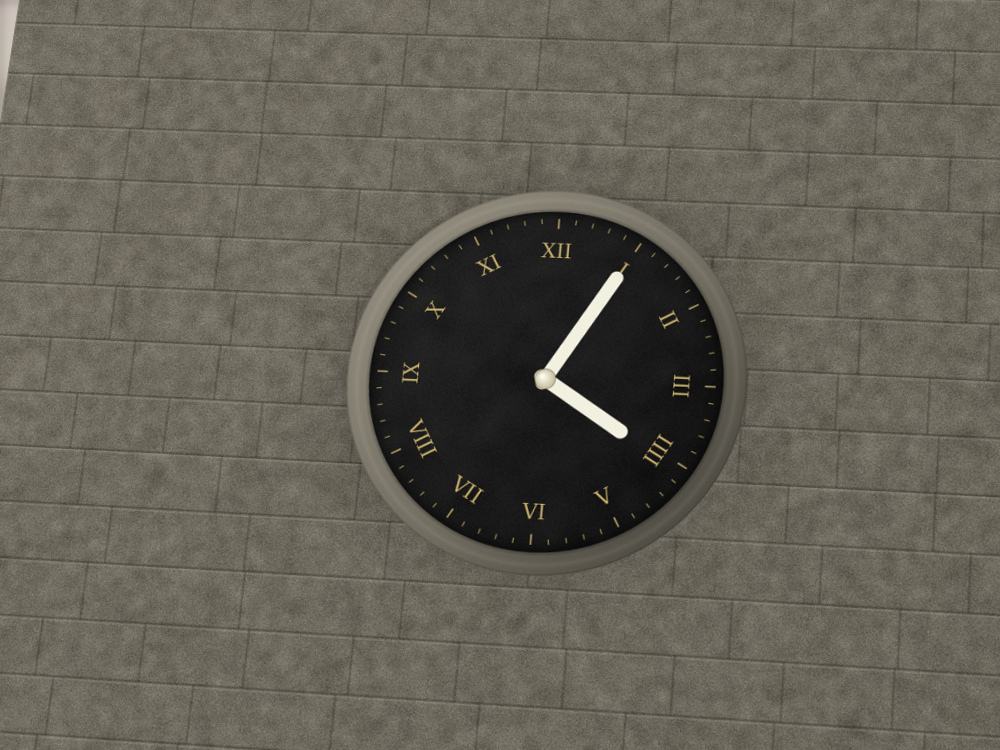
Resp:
h=4 m=5
